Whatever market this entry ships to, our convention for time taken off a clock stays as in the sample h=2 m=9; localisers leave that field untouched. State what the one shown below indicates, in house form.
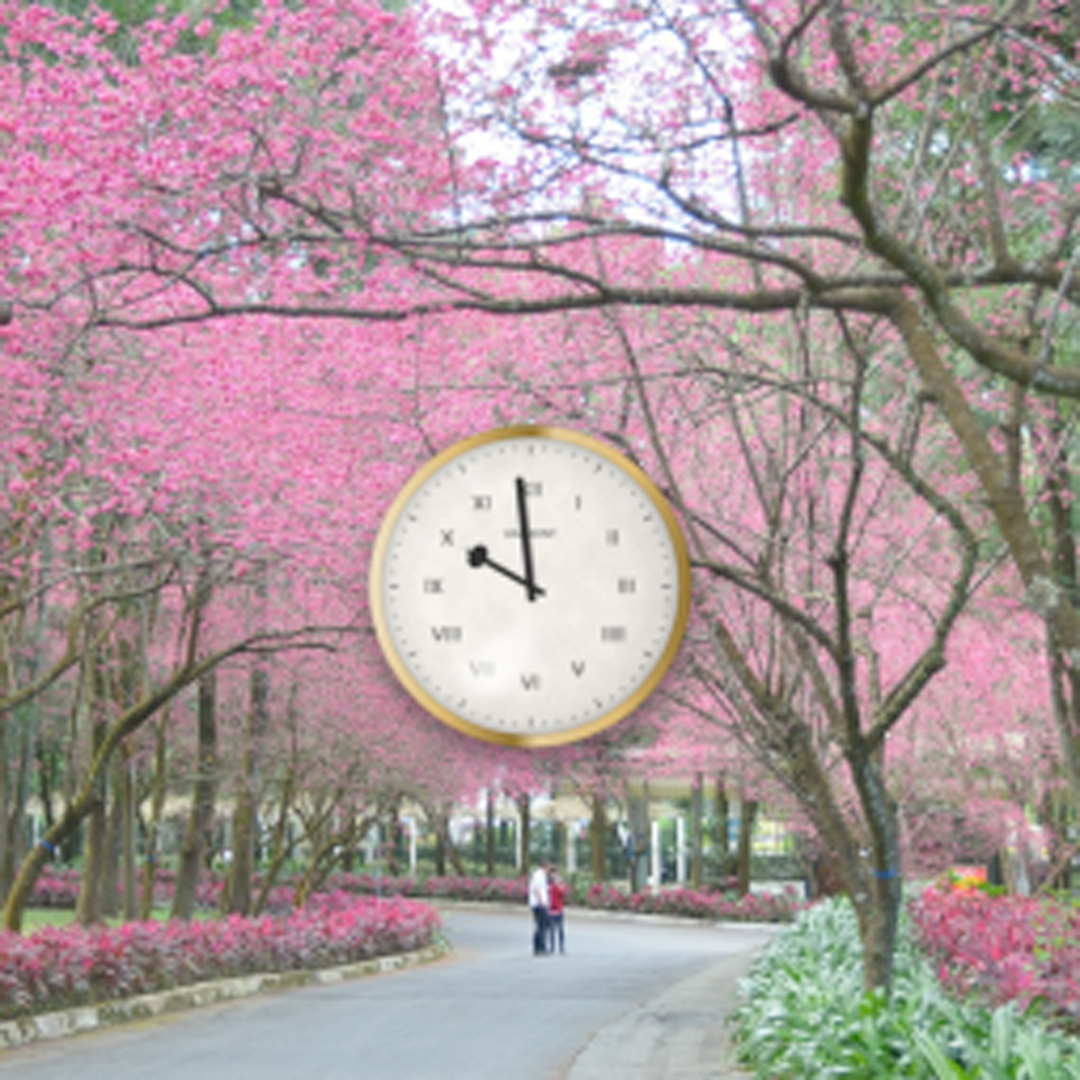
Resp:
h=9 m=59
